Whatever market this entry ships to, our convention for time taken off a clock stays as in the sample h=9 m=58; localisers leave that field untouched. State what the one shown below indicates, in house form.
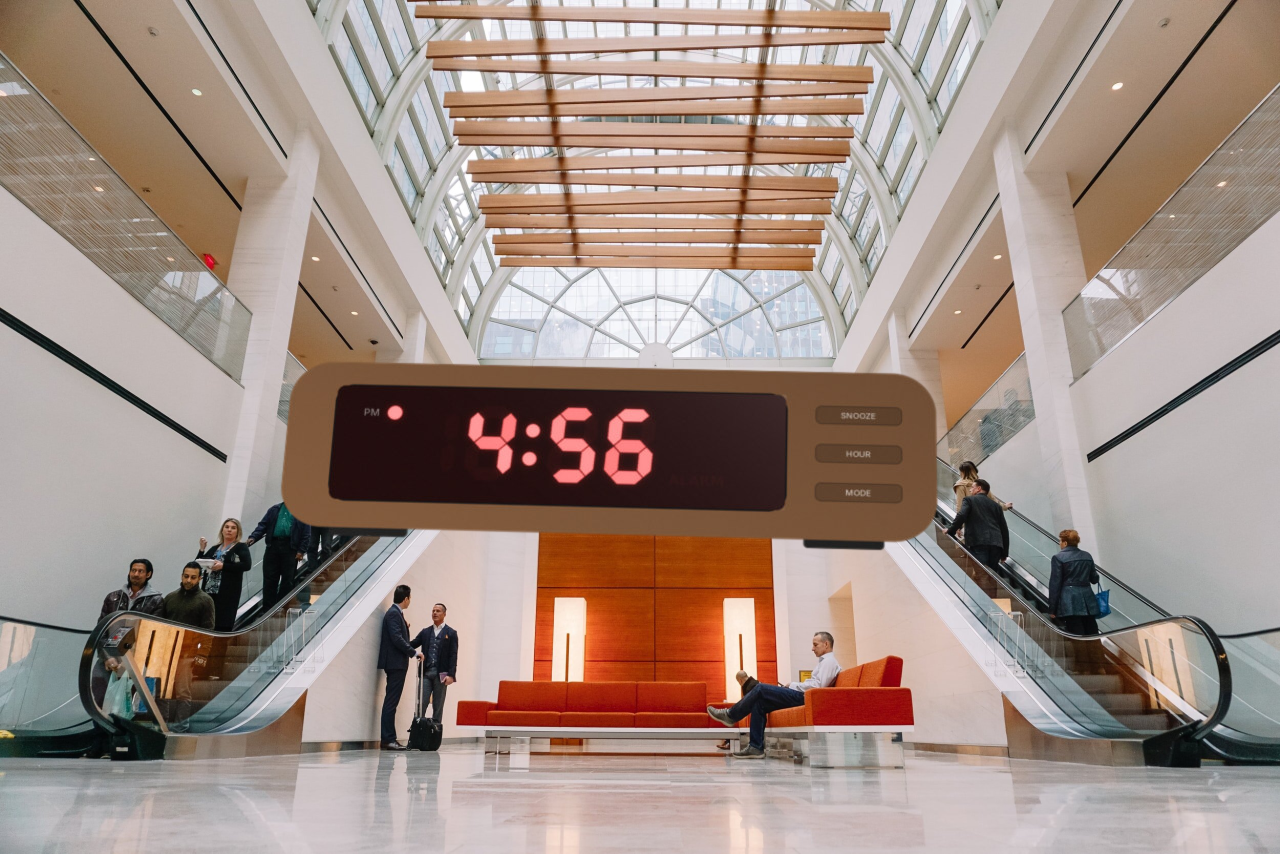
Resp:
h=4 m=56
